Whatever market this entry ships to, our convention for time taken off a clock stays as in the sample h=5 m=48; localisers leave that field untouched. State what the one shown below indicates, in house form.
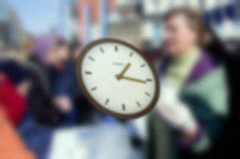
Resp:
h=1 m=16
